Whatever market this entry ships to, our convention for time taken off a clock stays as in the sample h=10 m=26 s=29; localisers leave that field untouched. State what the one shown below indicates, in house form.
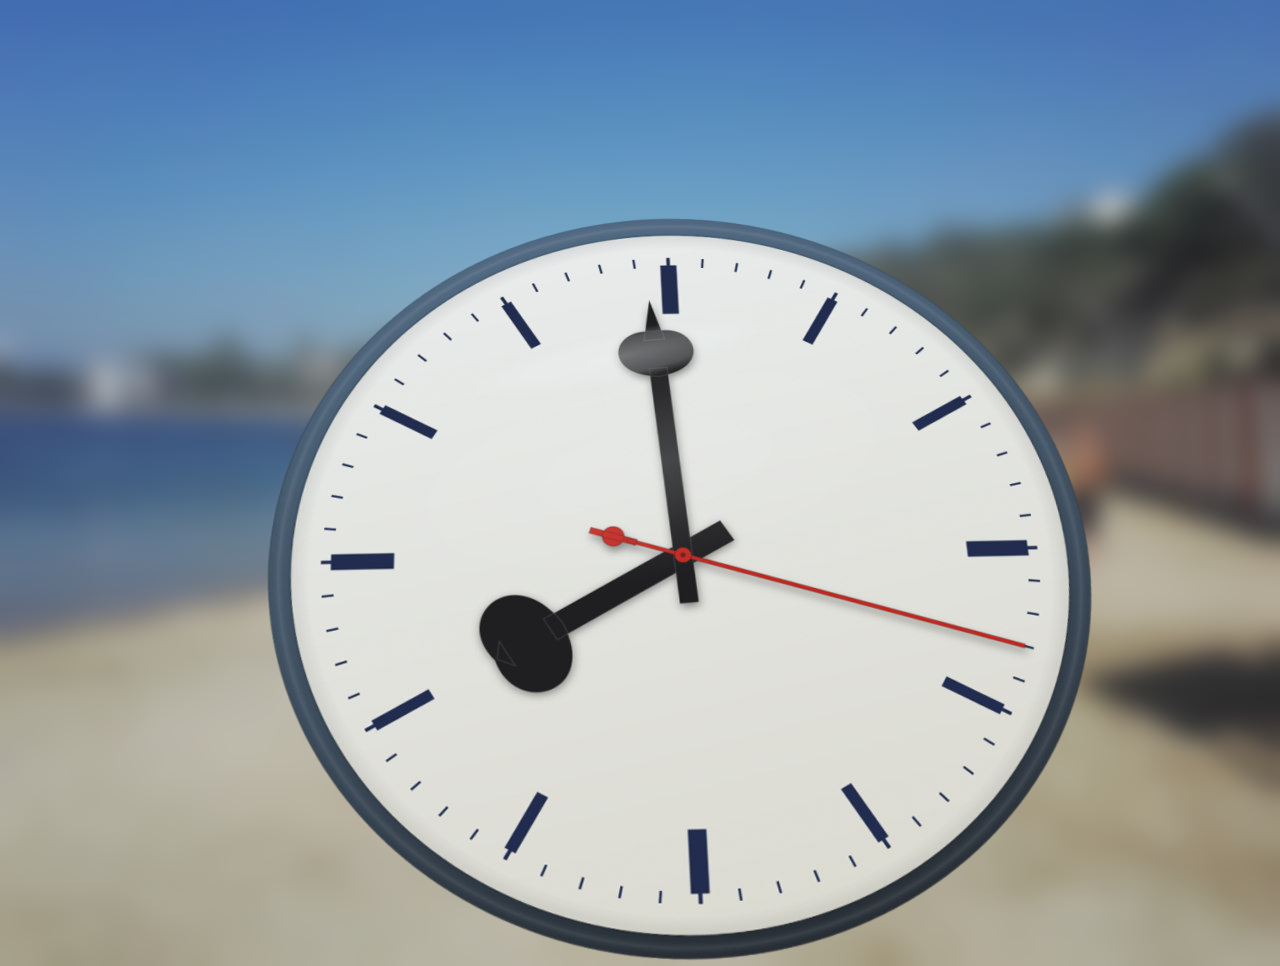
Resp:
h=7 m=59 s=18
